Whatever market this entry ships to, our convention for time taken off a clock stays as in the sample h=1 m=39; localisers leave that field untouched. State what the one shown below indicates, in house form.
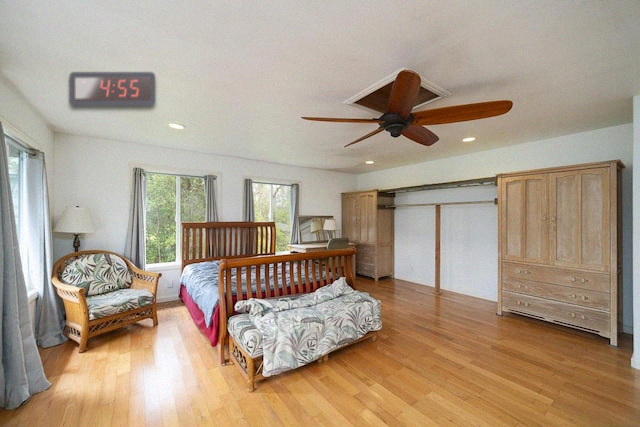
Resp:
h=4 m=55
